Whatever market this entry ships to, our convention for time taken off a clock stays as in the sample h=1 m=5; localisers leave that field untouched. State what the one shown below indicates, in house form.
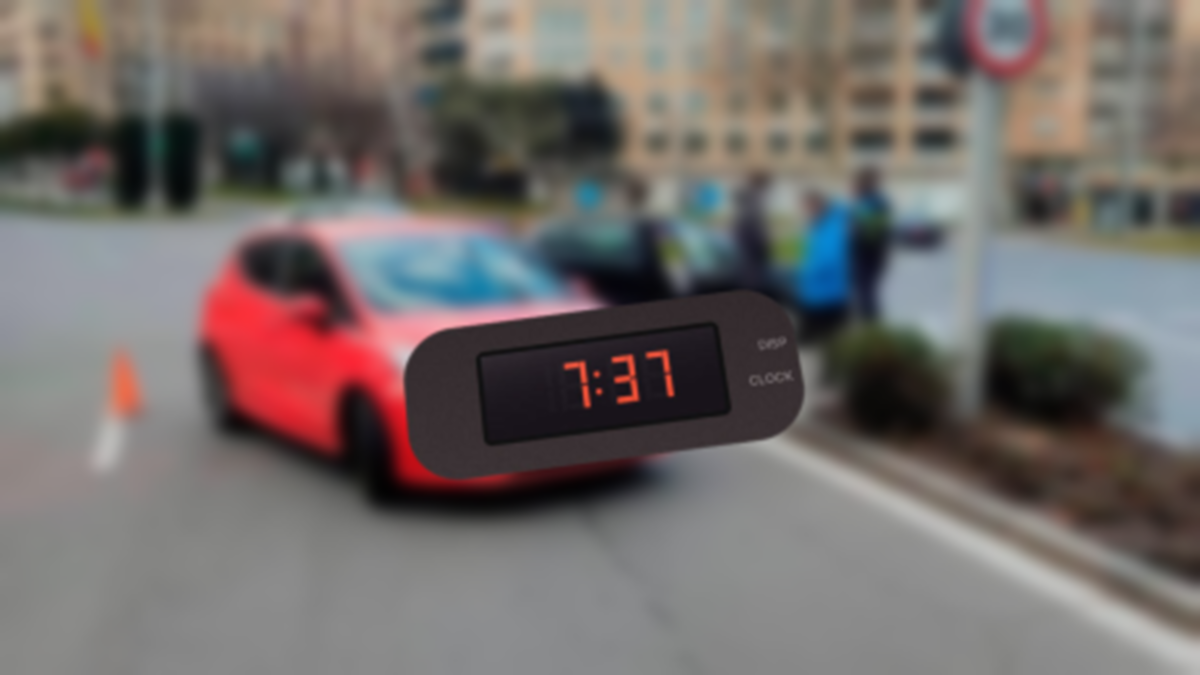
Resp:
h=7 m=37
